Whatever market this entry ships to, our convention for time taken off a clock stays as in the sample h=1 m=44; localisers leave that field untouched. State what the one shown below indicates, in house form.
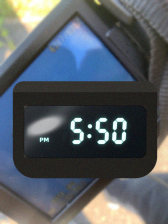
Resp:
h=5 m=50
